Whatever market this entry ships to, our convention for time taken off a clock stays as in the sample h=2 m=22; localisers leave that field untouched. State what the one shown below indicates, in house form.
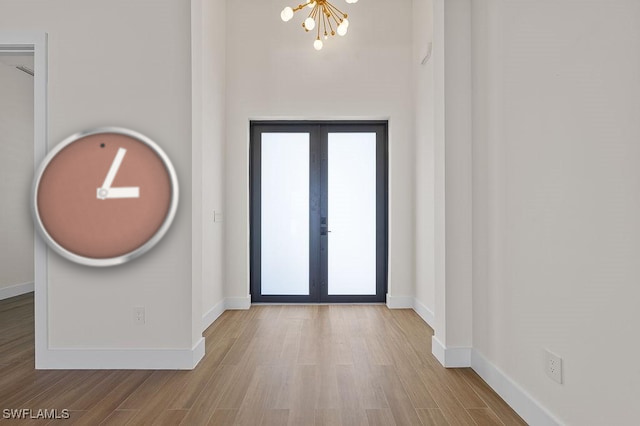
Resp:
h=3 m=4
